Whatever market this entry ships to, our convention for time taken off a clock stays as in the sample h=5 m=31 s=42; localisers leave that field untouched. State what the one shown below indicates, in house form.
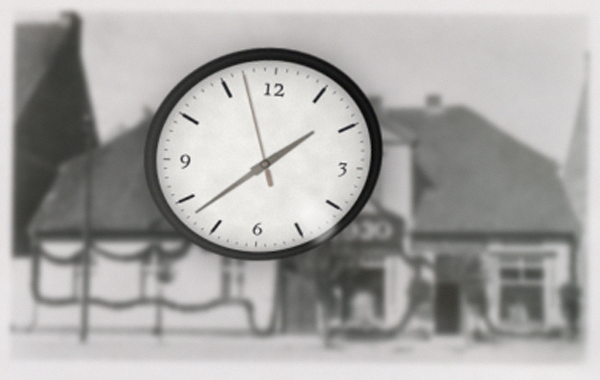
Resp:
h=1 m=37 s=57
